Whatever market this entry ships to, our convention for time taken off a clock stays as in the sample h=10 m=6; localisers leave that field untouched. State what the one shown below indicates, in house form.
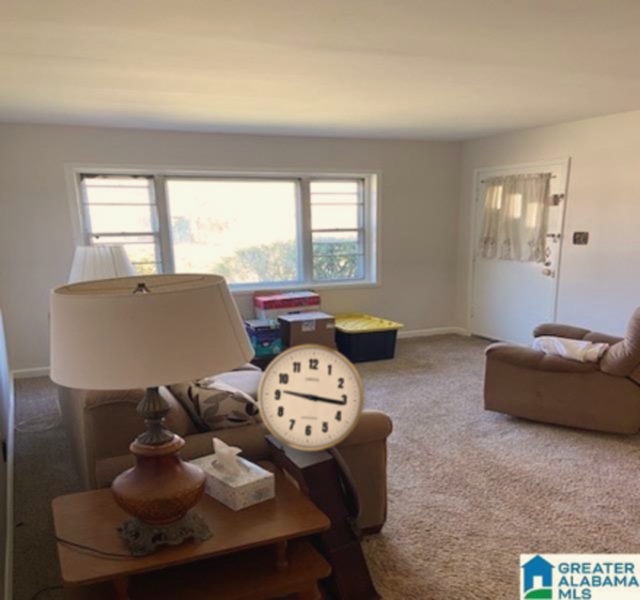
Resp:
h=9 m=16
